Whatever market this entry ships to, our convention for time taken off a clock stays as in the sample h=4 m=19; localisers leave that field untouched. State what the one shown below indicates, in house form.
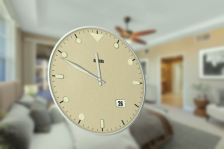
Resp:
h=11 m=49
